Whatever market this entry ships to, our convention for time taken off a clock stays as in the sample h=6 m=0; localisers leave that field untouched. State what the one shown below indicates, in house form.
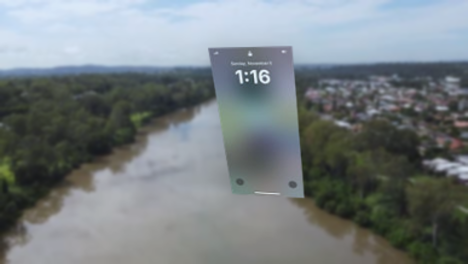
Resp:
h=1 m=16
